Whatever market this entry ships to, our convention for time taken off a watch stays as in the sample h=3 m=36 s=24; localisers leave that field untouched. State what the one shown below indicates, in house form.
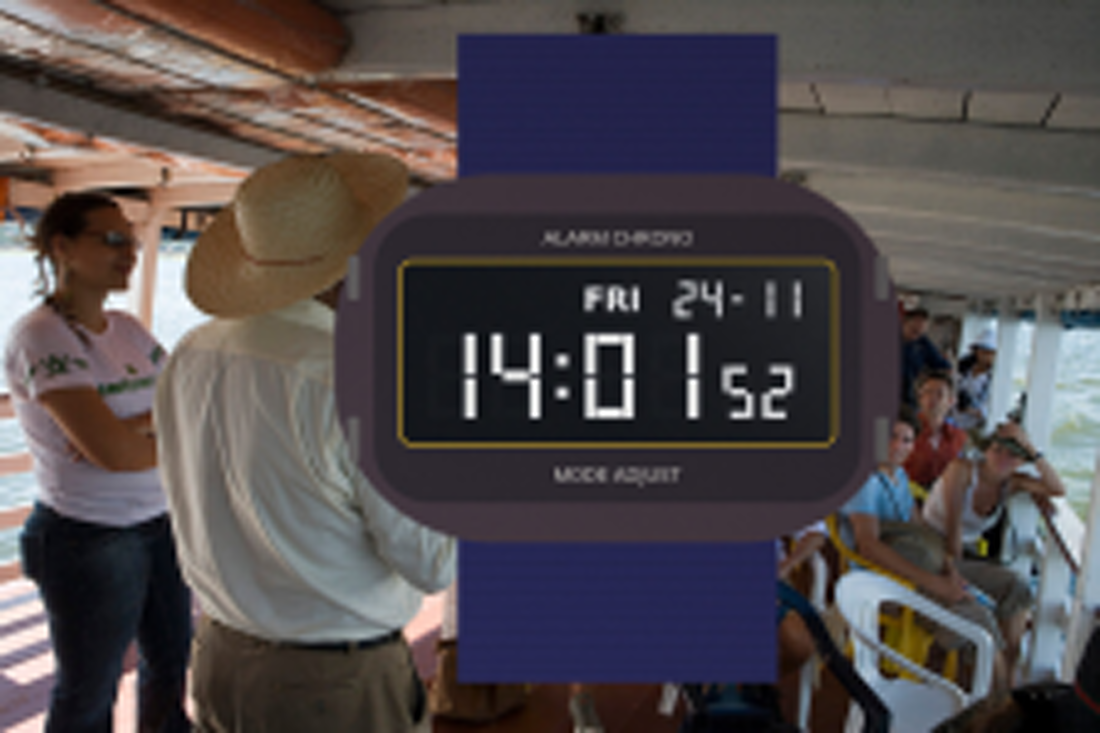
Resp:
h=14 m=1 s=52
